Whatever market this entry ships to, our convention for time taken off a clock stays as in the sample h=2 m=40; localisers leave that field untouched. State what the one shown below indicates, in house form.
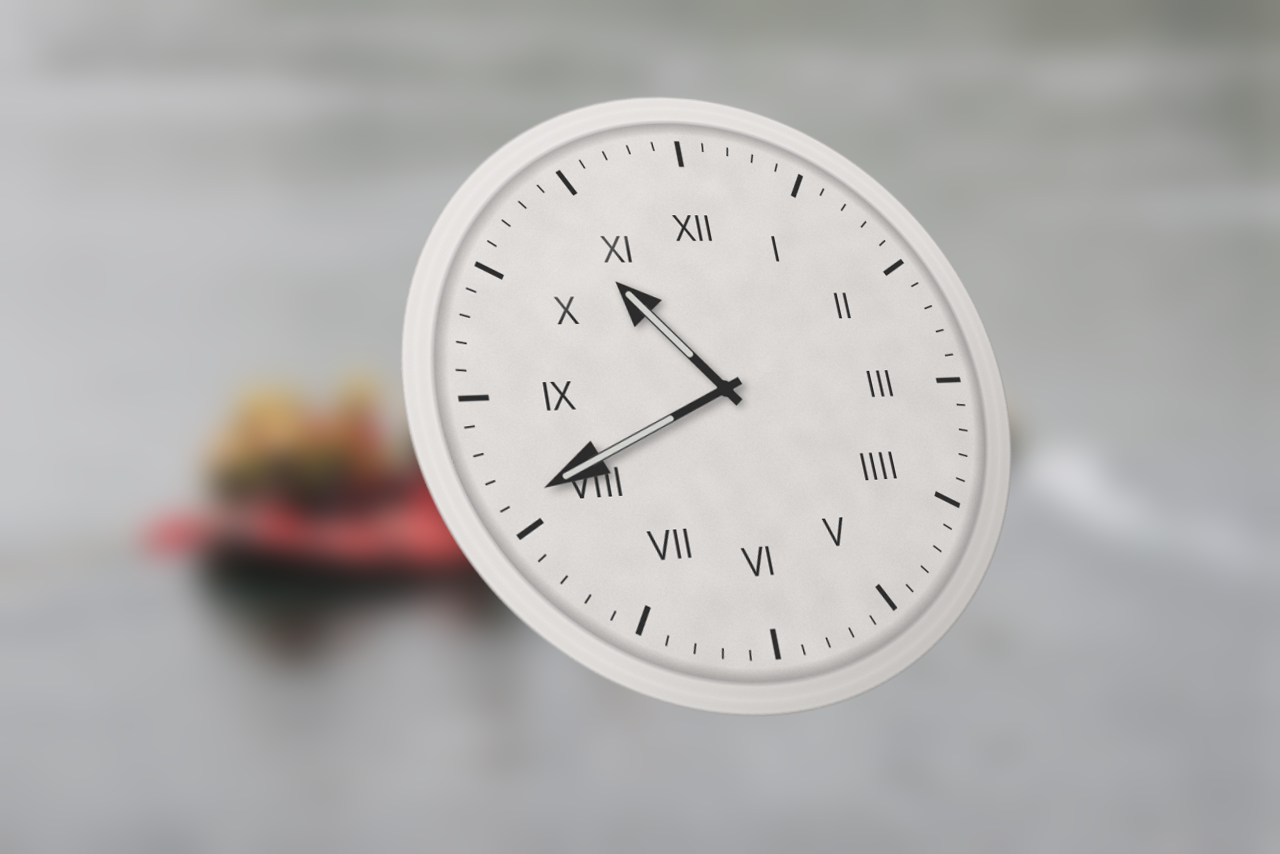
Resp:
h=10 m=41
